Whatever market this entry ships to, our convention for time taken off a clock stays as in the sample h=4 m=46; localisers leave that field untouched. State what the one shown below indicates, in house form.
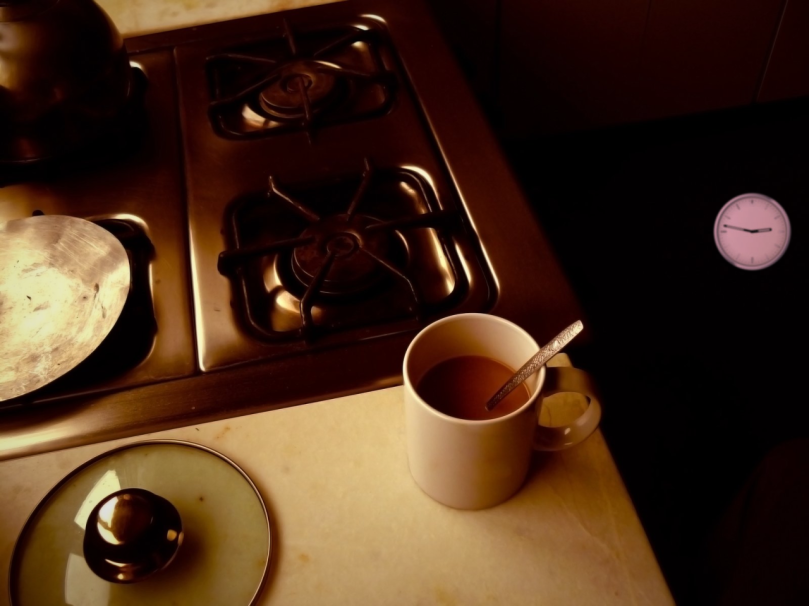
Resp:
h=2 m=47
